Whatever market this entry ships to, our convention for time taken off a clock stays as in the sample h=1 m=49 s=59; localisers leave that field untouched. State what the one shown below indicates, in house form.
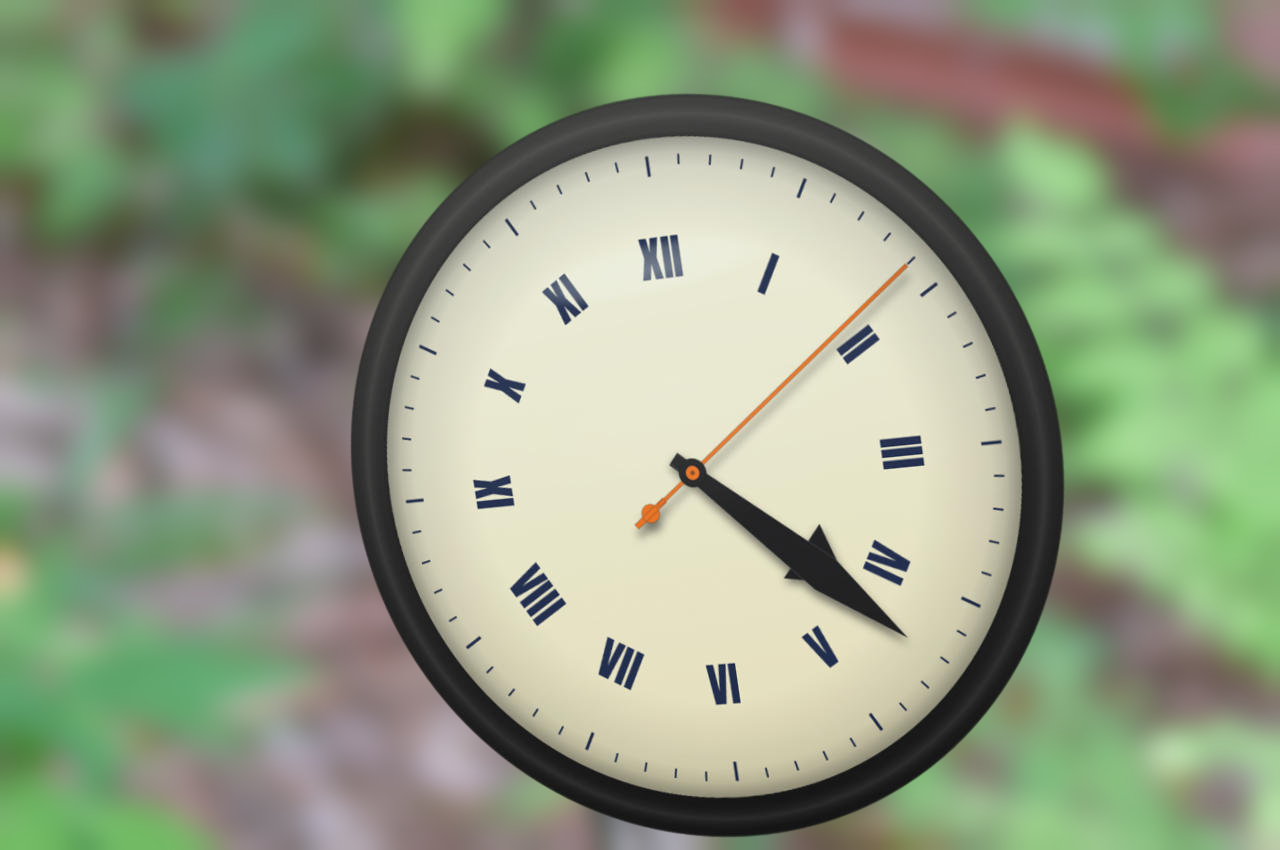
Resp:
h=4 m=22 s=9
